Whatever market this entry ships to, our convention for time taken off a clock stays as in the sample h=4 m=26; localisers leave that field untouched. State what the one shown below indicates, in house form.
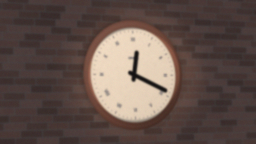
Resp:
h=12 m=19
